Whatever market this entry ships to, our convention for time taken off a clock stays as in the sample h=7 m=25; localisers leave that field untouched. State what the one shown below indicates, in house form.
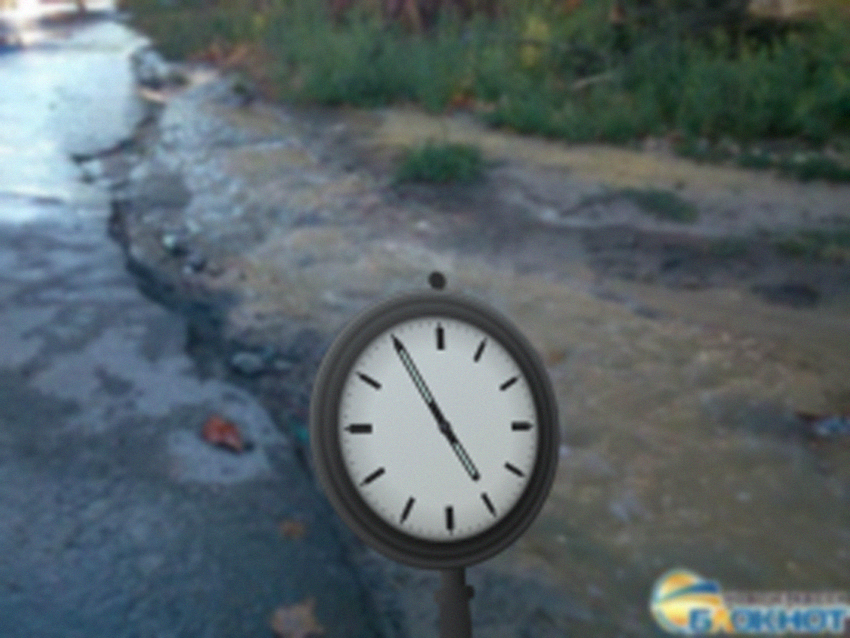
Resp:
h=4 m=55
